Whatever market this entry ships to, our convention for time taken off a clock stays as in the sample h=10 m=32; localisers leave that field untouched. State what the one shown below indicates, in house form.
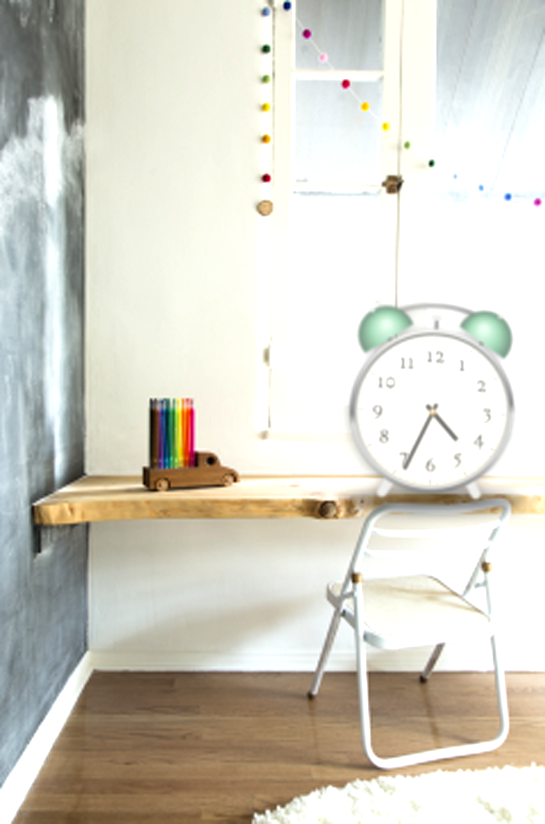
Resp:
h=4 m=34
